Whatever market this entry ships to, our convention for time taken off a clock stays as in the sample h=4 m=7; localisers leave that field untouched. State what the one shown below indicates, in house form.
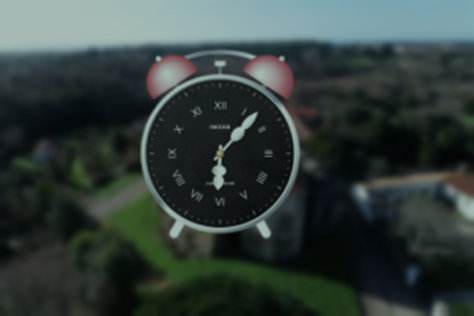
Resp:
h=6 m=7
